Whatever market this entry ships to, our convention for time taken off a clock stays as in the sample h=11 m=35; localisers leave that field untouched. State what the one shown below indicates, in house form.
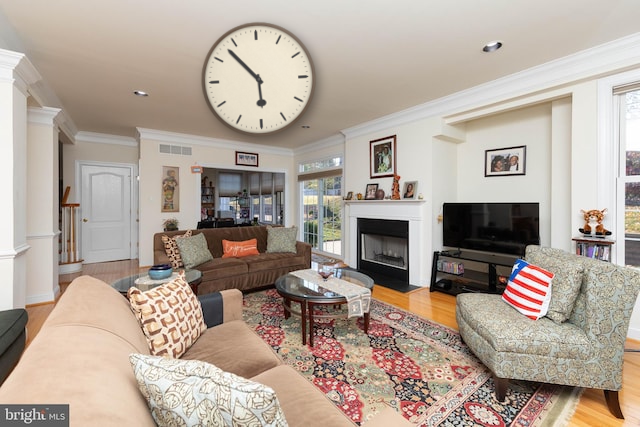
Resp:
h=5 m=53
